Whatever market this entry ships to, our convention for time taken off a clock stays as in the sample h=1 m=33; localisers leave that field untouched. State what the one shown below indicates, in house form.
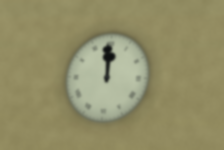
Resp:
h=11 m=59
